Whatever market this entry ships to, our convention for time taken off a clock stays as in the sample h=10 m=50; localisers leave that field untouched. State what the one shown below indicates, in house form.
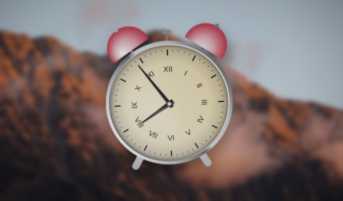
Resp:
h=7 m=54
